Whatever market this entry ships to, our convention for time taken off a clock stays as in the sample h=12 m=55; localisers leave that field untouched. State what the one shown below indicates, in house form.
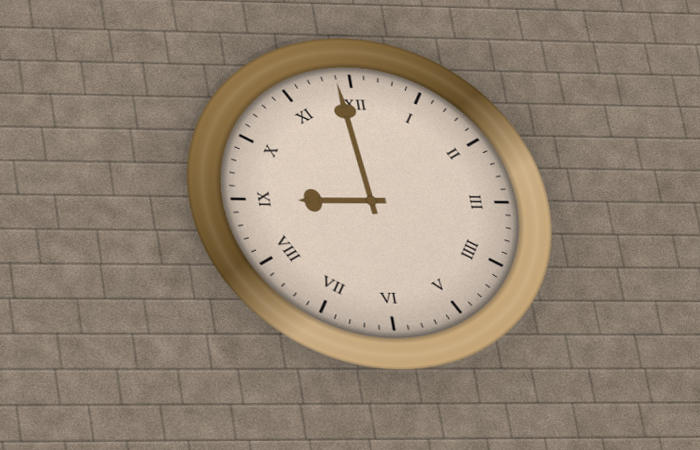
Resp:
h=8 m=59
